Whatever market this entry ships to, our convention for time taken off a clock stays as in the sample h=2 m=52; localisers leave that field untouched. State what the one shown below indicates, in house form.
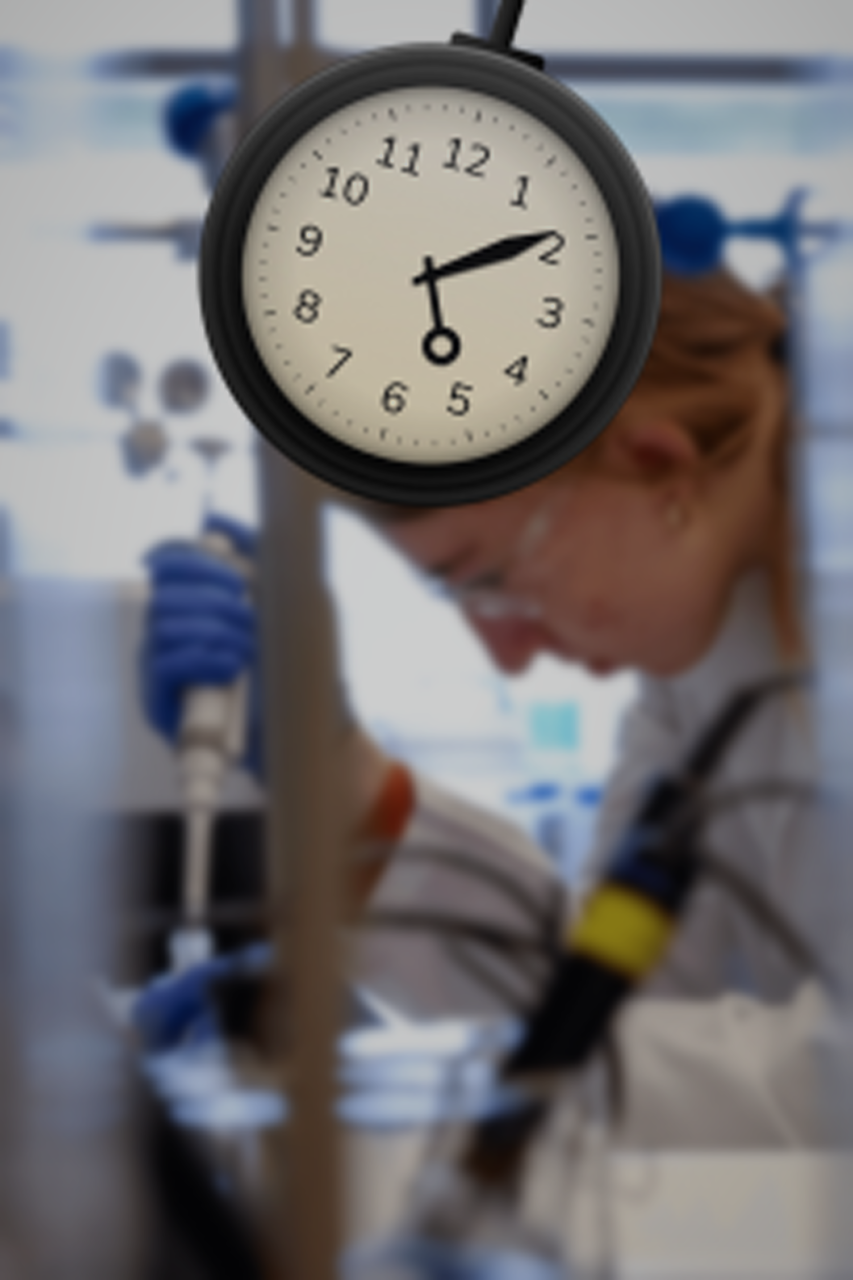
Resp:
h=5 m=9
